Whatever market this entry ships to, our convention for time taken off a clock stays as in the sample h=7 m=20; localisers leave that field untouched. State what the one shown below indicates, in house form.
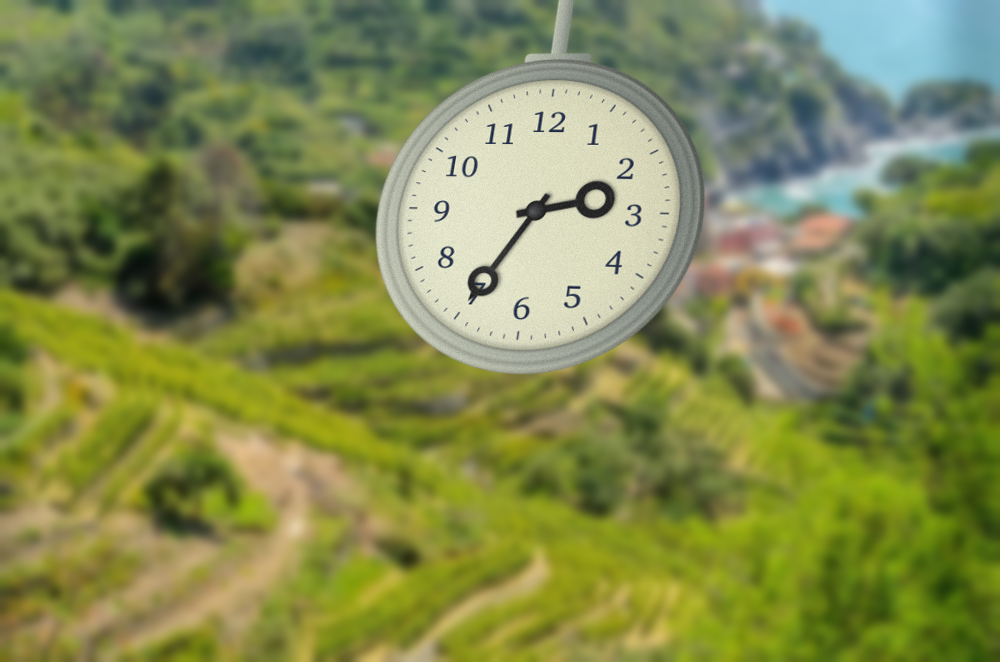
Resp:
h=2 m=35
